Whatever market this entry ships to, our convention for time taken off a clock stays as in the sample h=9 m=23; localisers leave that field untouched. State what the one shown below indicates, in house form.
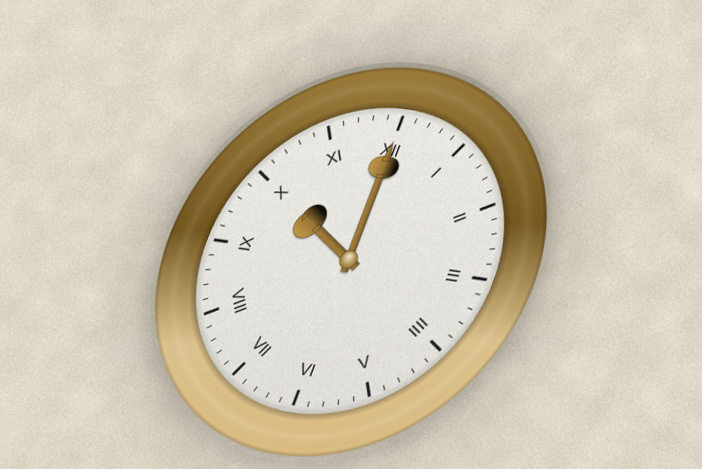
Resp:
h=10 m=0
